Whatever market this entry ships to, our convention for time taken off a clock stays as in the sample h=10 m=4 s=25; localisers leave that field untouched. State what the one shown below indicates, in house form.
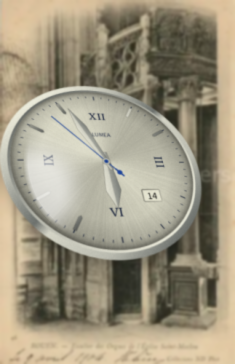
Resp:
h=5 m=55 s=53
